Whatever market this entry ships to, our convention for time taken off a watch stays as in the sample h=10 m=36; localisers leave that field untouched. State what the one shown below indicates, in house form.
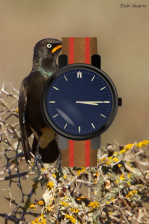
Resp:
h=3 m=15
